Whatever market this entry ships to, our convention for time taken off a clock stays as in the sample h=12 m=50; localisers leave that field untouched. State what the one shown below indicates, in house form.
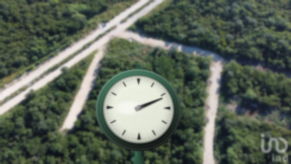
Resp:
h=2 m=11
